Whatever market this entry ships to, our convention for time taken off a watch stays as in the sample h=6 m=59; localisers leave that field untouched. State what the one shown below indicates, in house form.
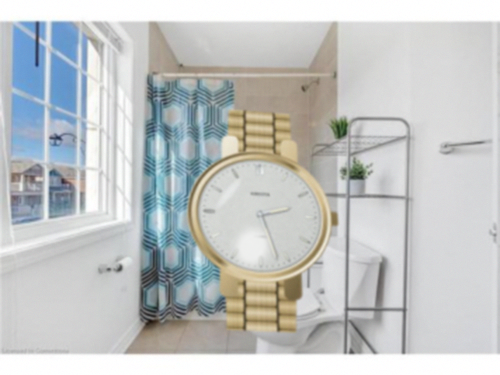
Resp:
h=2 m=27
